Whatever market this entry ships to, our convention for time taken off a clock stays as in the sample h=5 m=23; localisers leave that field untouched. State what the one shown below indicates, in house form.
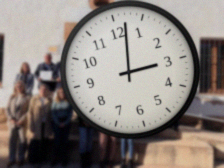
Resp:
h=3 m=2
